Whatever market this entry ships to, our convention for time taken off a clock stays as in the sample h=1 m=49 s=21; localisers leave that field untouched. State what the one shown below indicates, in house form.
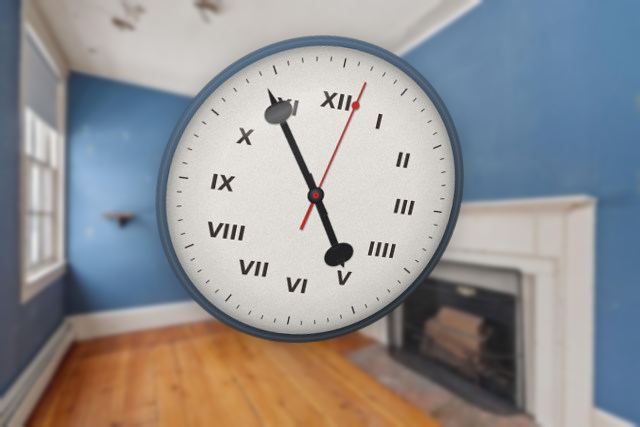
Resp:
h=4 m=54 s=2
